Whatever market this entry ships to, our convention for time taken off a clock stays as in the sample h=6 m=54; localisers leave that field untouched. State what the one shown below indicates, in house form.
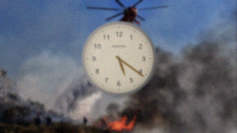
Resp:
h=5 m=21
